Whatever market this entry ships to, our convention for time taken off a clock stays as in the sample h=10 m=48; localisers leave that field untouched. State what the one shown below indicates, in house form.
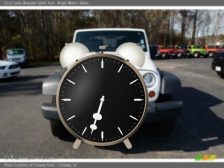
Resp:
h=6 m=33
